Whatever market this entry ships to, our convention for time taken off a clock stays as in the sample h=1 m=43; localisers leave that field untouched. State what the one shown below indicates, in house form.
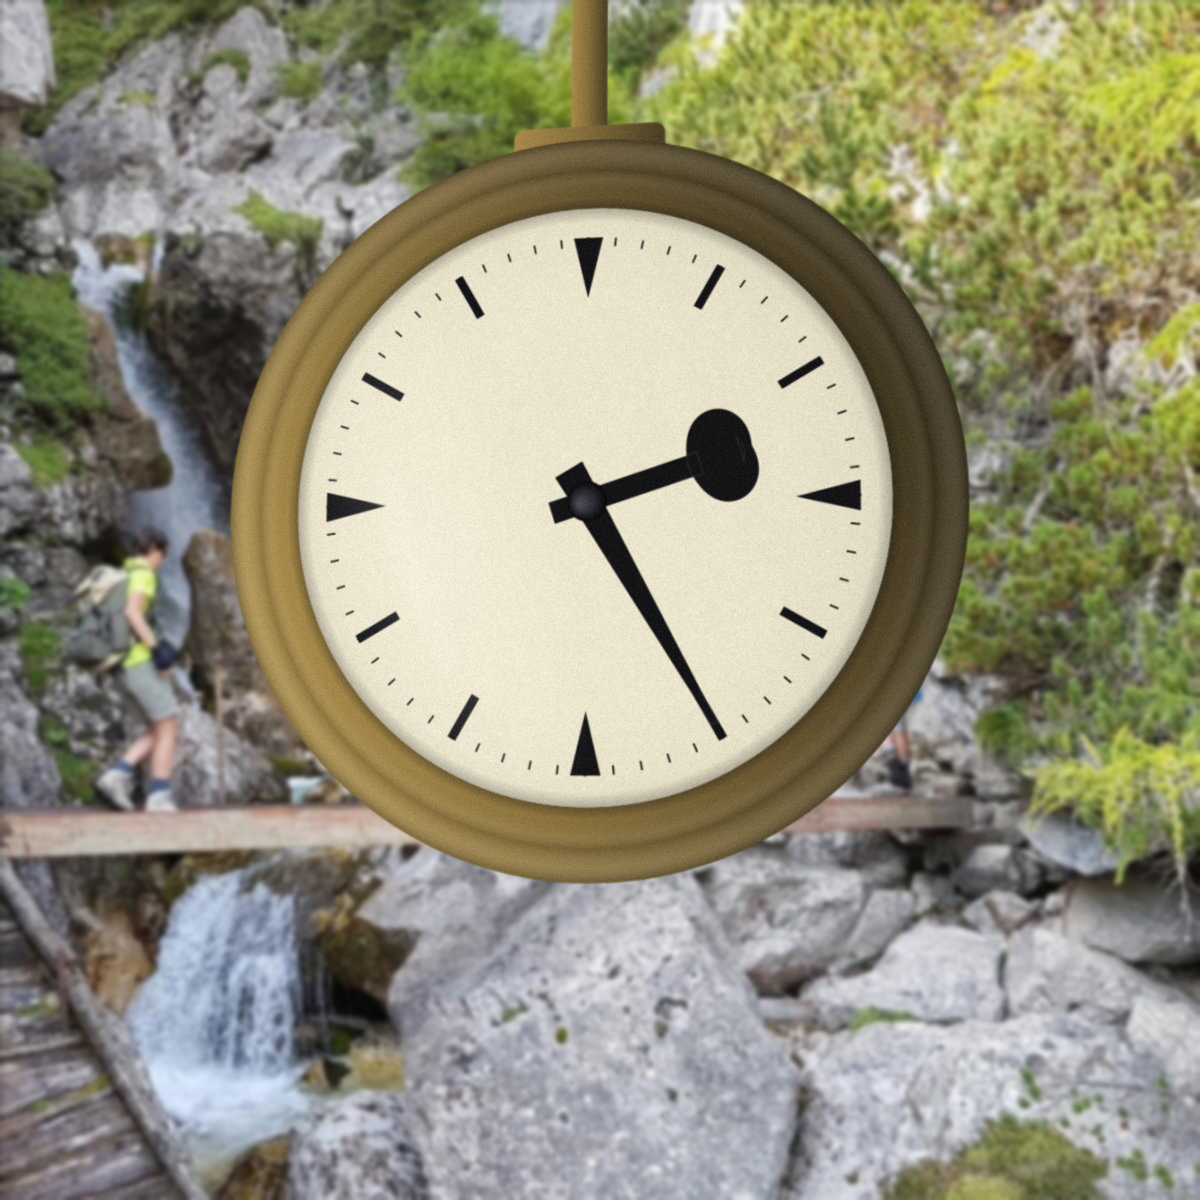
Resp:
h=2 m=25
